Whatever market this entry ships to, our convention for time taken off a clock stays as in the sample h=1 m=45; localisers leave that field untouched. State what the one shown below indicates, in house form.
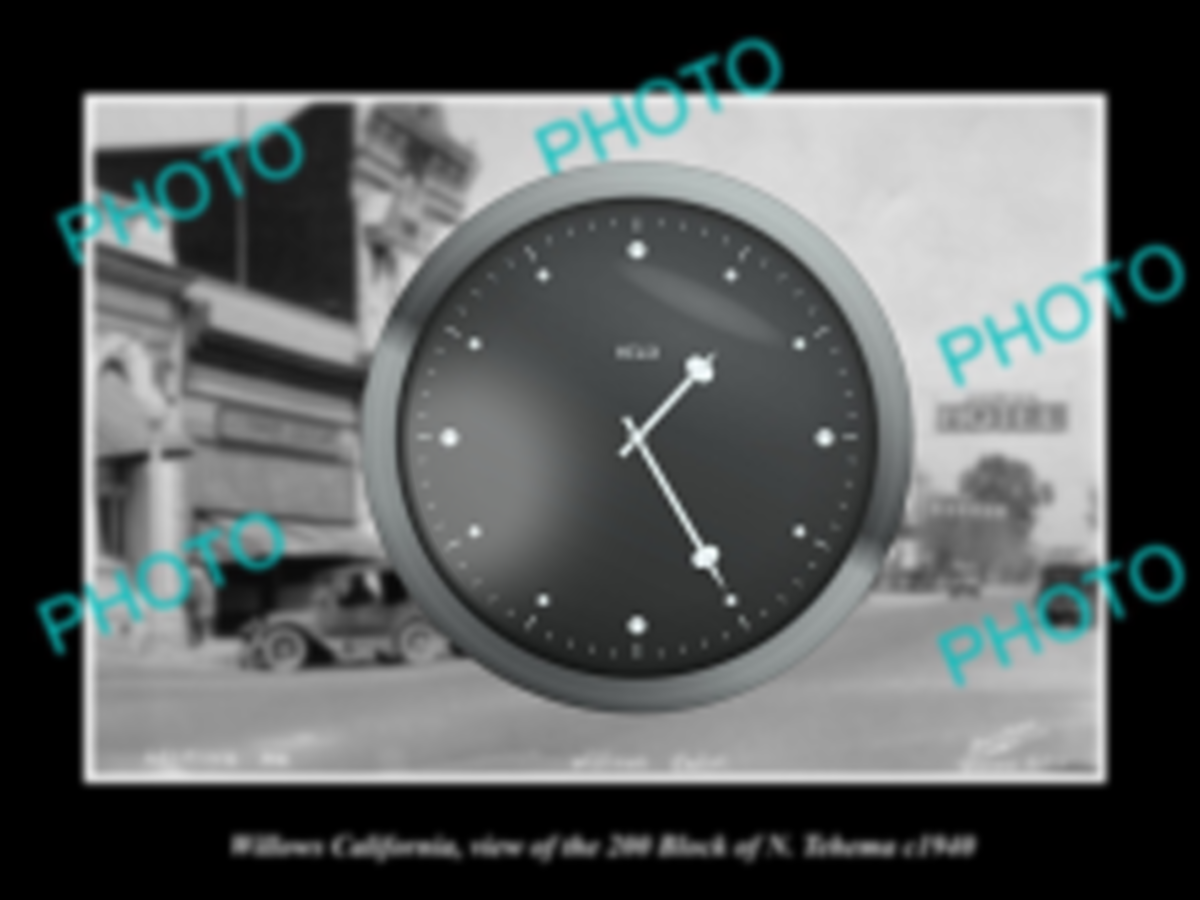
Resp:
h=1 m=25
